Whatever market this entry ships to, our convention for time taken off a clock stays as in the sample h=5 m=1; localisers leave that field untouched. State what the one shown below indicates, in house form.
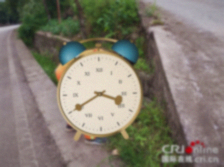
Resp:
h=3 m=40
